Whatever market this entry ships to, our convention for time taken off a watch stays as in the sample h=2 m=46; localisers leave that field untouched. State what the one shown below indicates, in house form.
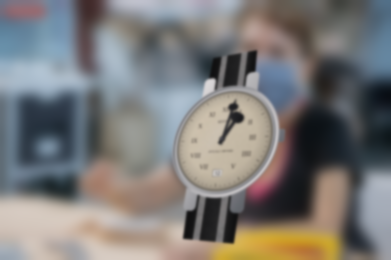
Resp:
h=1 m=2
